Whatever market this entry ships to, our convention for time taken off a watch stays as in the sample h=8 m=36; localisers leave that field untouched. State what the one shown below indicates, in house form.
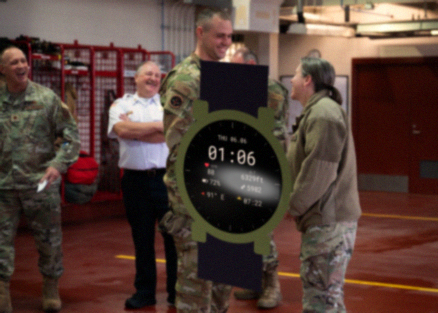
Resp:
h=1 m=6
